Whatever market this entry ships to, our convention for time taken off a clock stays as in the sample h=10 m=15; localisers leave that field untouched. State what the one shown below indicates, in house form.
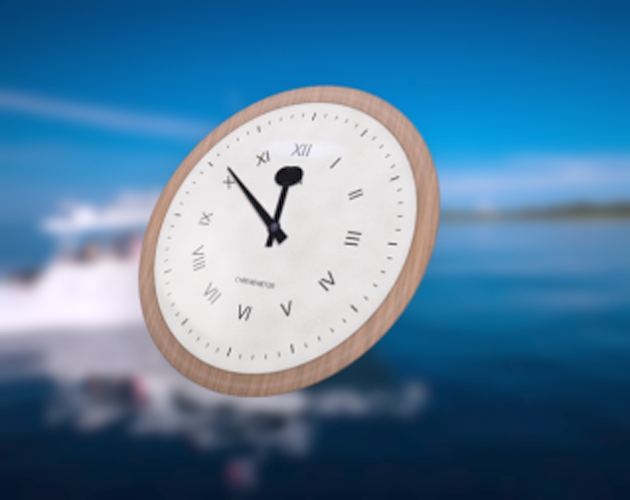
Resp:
h=11 m=51
